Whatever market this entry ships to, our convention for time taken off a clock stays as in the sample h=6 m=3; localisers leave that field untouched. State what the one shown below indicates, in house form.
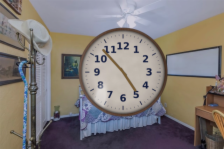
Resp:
h=4 m=53
